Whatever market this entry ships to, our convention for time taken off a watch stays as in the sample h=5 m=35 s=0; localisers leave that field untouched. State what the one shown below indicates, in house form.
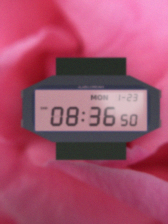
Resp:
h=8 m=36 s=50
